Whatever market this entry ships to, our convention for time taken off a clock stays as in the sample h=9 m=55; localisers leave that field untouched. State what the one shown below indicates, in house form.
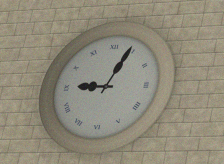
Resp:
h=9 m=4
